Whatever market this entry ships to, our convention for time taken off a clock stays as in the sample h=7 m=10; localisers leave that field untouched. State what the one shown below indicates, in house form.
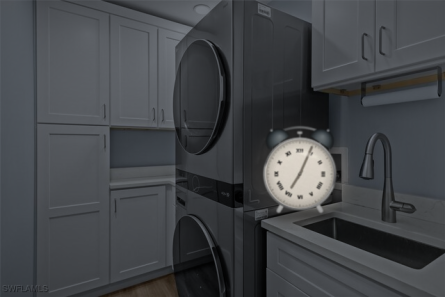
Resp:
h=7 m=4
